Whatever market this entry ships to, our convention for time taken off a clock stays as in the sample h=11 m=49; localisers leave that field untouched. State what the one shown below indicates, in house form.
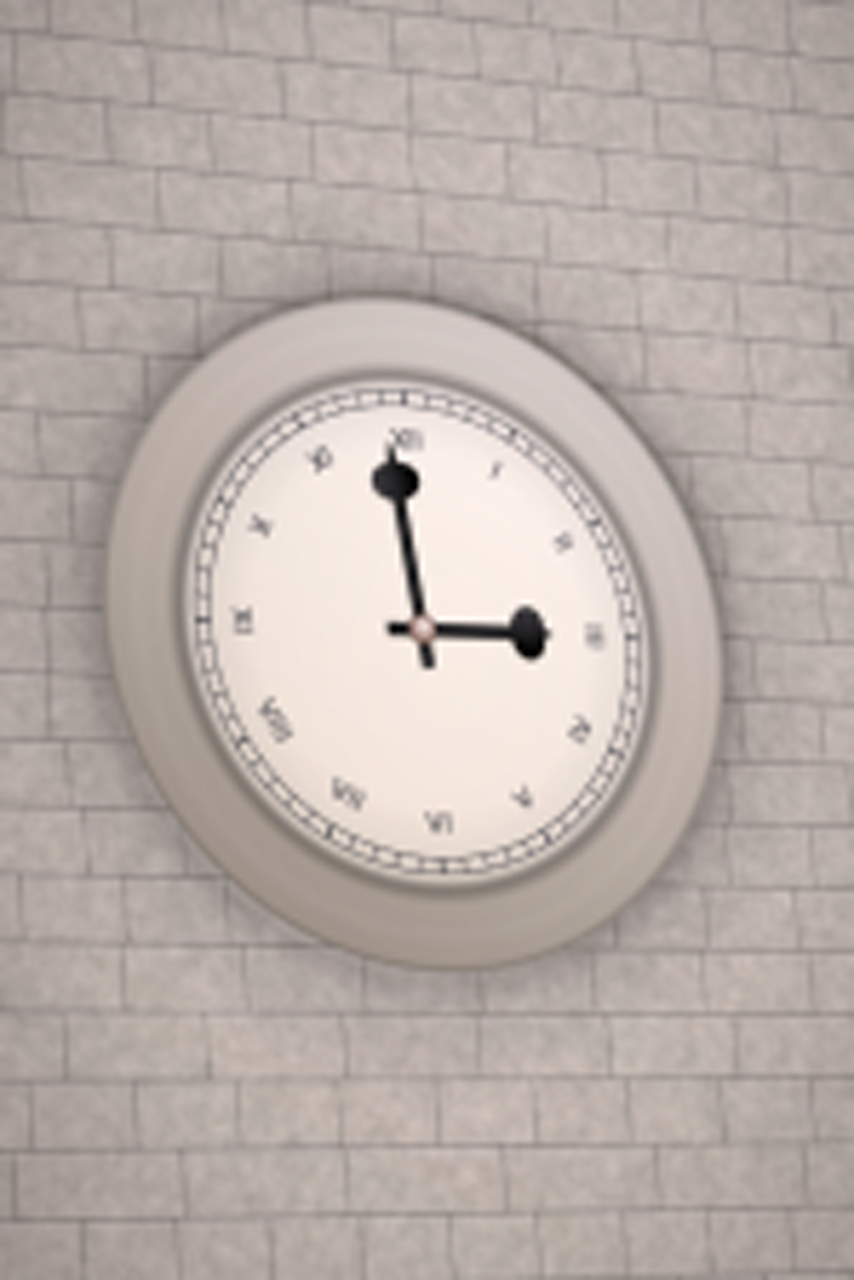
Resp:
h=2 m=59
